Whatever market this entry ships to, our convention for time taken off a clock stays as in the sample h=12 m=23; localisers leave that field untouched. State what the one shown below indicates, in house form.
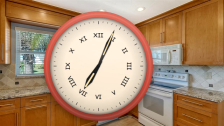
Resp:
h=7 m=4
